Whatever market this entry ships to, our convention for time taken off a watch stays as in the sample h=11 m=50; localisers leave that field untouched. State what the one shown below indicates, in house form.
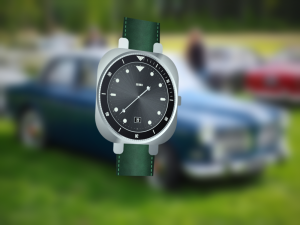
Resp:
h=1 m=38
